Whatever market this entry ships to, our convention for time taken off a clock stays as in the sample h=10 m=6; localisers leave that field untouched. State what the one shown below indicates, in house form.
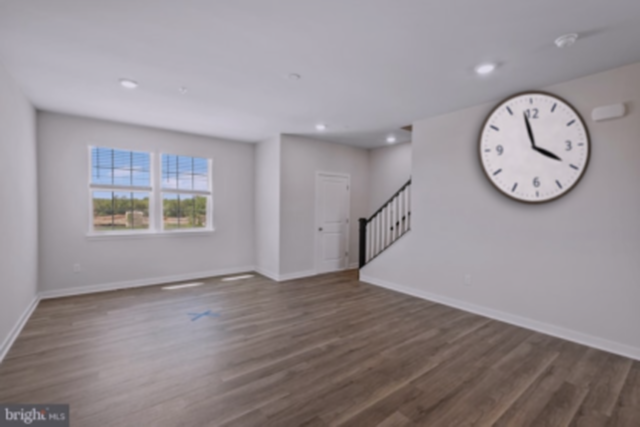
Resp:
h=3 m=58
